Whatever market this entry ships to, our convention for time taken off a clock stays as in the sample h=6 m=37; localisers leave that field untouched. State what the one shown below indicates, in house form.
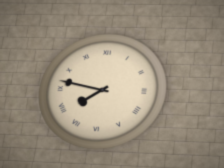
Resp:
h=7 m=47
